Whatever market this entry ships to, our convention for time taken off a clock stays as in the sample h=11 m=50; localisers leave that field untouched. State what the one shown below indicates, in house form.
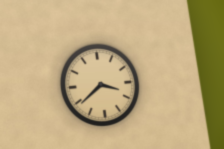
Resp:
h=3 m=39
